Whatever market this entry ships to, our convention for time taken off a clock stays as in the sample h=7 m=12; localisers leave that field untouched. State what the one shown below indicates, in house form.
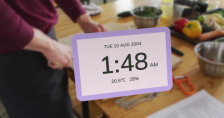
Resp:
h=1 m=48
